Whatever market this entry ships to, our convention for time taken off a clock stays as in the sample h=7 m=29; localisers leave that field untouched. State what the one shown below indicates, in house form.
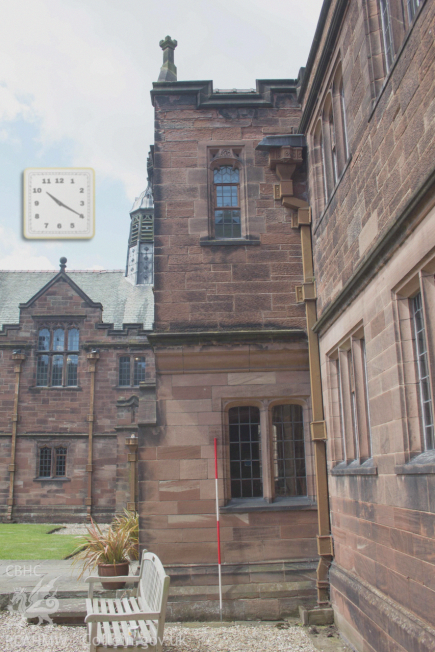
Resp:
h=10 m=20
